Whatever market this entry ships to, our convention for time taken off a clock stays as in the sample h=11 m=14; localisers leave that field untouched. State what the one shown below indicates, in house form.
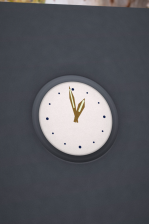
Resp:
h=12 m=59
